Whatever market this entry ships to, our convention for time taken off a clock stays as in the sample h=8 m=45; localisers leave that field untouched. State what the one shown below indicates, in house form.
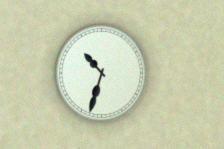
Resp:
h=10 m=33
